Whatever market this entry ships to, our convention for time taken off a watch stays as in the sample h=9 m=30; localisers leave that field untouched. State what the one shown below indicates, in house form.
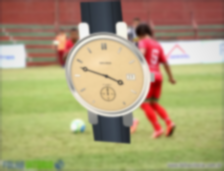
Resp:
h=3 m=48
